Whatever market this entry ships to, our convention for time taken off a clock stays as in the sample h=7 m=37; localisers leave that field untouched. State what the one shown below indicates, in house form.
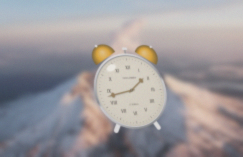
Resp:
h=1 m=43
